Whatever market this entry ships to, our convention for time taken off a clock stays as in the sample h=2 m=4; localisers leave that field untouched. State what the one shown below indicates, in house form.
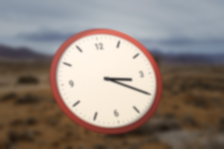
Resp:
h=3 m=20
